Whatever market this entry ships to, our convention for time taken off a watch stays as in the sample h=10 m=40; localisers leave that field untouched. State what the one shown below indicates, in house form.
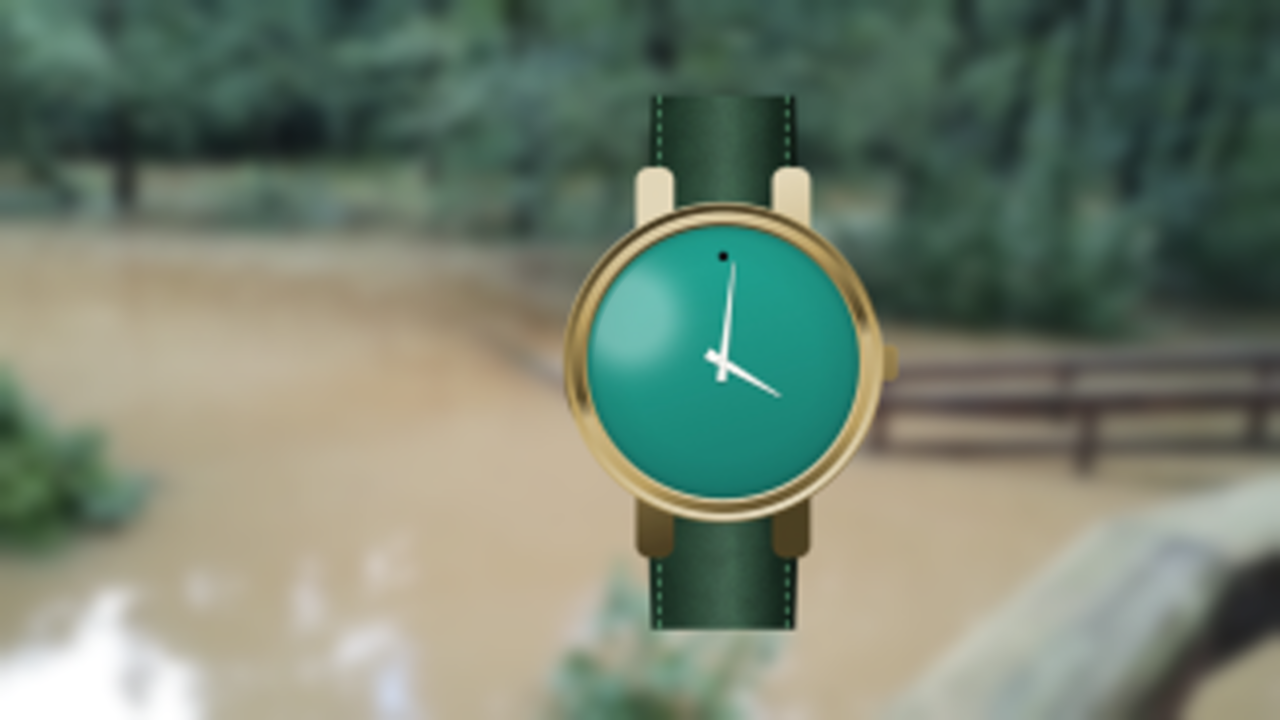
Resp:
h=4 m=1
